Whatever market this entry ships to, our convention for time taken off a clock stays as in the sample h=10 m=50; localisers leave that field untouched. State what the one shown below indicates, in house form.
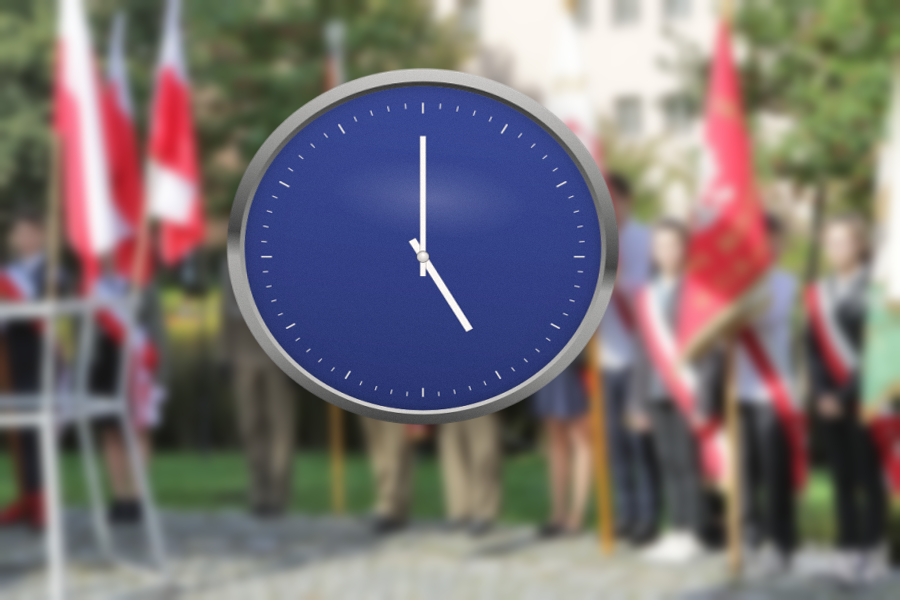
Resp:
h=5 m=0
